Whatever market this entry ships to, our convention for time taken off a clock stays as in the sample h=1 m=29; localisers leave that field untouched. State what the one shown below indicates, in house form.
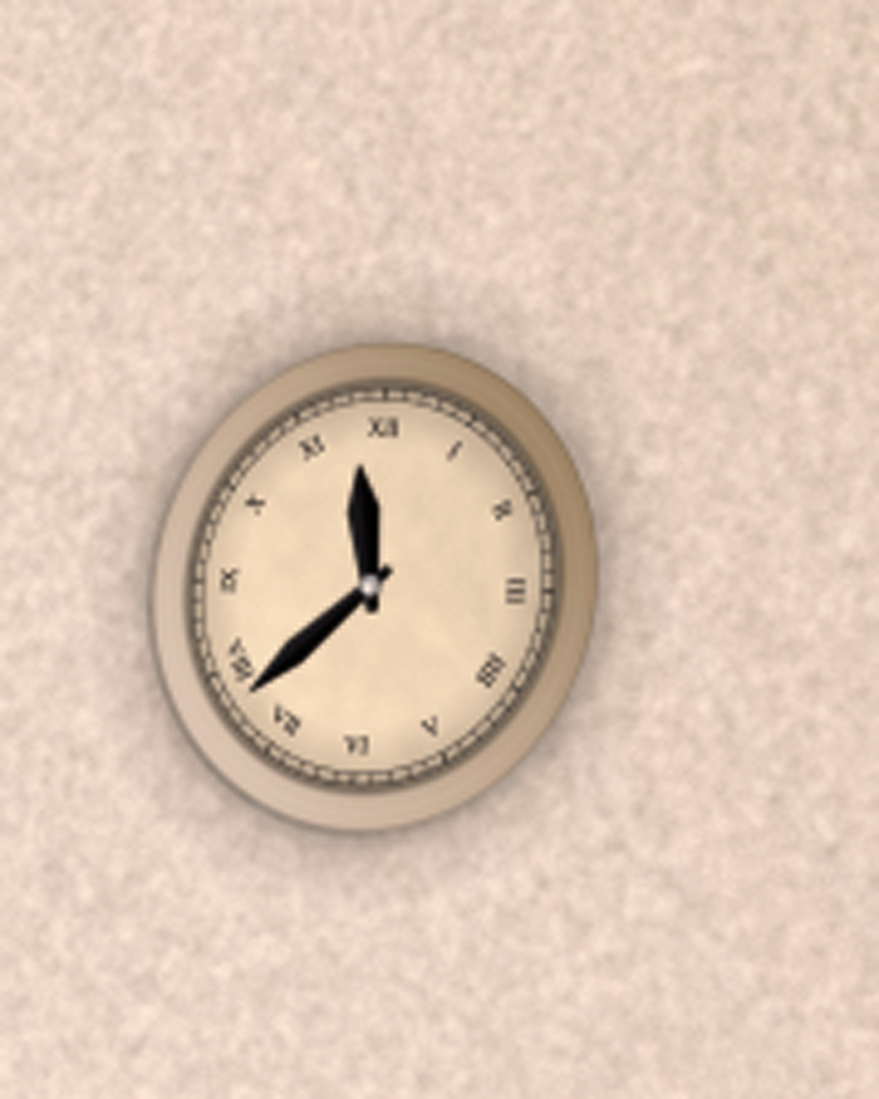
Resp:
h=11 m=38
